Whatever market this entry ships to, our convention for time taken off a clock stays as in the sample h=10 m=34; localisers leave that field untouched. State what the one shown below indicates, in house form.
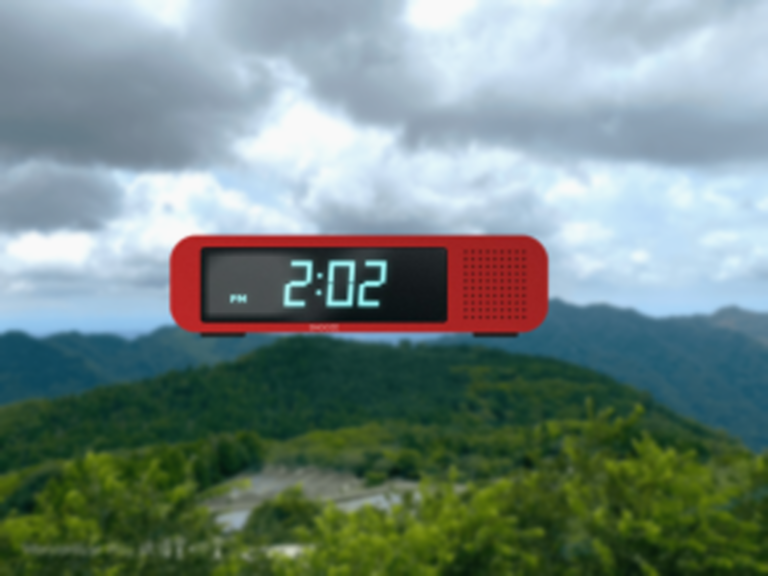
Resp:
h=2 m=2
